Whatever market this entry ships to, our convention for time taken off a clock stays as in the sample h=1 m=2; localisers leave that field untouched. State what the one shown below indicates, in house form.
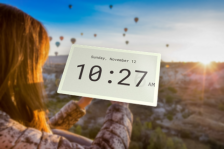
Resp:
h=10 m=27
